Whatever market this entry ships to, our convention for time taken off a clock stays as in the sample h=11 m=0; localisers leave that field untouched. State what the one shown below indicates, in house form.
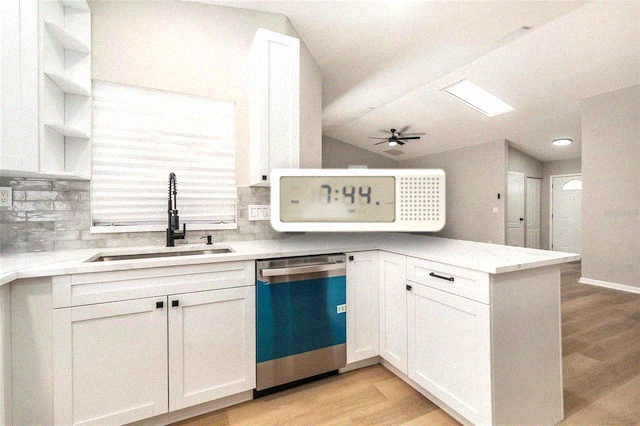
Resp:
h=7 m=44
